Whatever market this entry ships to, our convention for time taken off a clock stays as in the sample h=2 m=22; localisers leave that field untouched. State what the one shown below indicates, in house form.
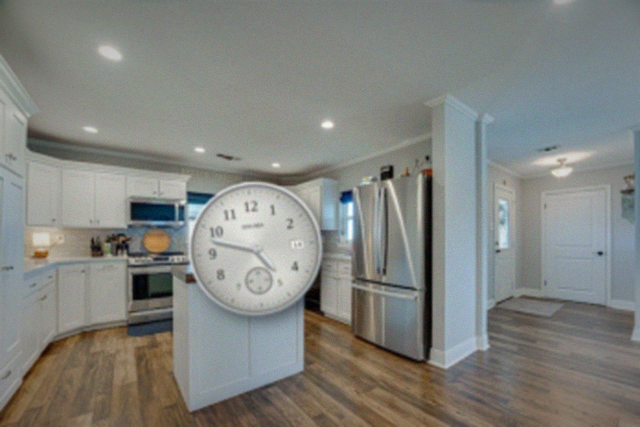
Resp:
h=4 m=48
